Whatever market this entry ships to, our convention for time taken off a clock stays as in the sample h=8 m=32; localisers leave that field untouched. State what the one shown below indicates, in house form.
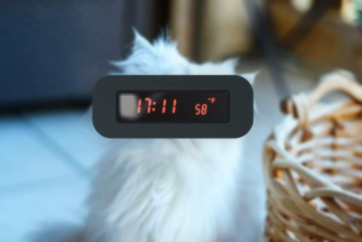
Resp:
h=17 m=11
